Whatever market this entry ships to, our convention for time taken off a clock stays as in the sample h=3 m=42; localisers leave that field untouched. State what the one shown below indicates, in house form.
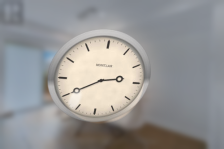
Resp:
h=2 m=40
